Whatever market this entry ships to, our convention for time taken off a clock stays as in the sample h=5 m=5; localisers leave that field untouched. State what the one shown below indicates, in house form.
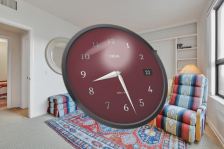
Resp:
h=8 m=28
